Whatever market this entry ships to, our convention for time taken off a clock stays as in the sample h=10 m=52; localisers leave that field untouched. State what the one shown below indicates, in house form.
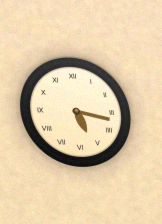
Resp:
h=5 m=17
